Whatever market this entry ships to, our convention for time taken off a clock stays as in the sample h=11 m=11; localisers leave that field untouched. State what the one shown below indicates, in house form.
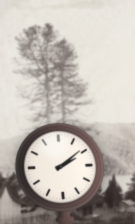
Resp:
h=2 m=9
